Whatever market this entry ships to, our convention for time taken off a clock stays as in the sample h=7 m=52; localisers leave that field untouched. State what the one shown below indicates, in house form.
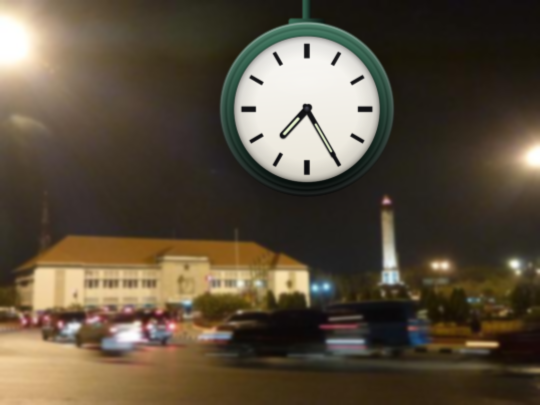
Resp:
h=7 m=25
